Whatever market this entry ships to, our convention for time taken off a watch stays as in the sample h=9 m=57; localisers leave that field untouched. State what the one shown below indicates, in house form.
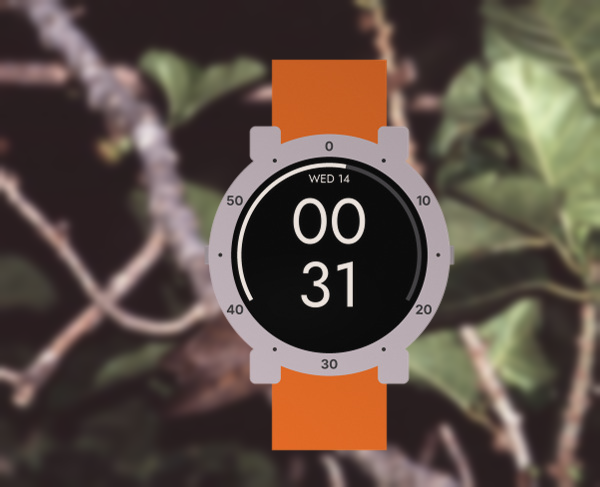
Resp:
h=0 m=31
